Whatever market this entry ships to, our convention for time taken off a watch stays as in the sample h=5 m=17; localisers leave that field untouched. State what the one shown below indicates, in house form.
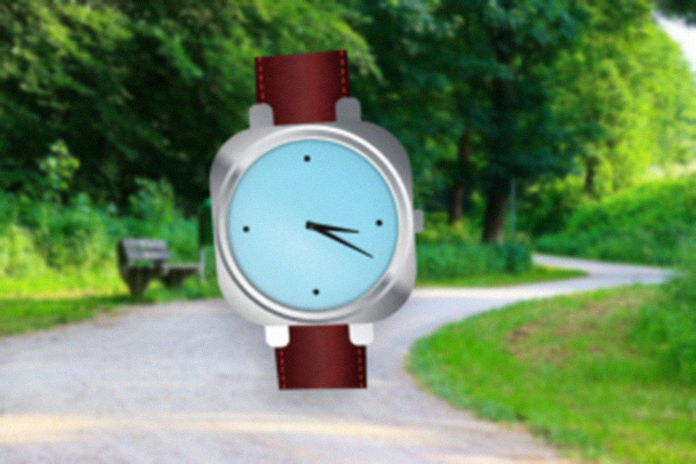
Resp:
h=3 m=20
